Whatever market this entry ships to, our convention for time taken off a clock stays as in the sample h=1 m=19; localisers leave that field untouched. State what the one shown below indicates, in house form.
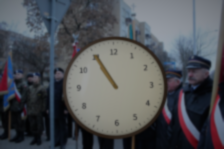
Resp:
h=10 m=55
